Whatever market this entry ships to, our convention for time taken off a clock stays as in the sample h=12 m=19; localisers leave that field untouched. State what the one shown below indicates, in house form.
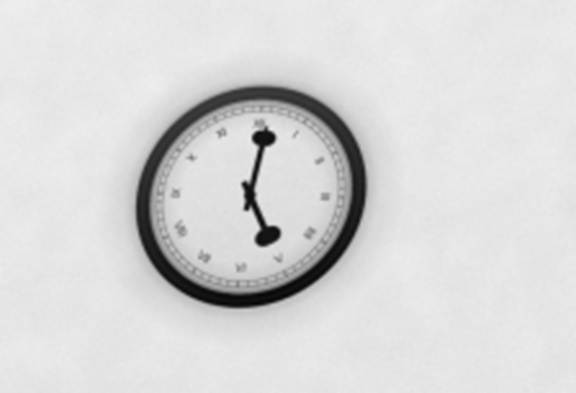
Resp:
h=5 m=1
